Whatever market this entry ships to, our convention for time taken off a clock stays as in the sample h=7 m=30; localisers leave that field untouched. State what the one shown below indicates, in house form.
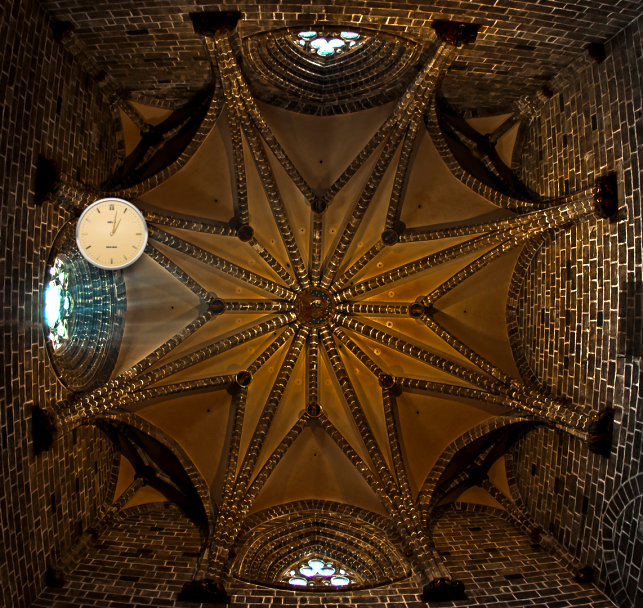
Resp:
h=1 m=2
